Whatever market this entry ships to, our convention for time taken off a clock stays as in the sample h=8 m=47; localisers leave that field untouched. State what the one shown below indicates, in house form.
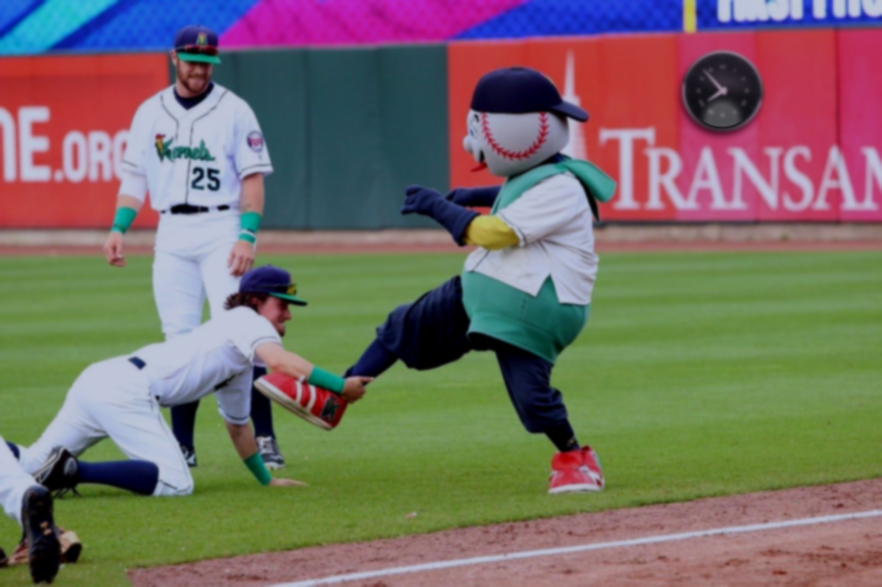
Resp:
h=7 m=53
